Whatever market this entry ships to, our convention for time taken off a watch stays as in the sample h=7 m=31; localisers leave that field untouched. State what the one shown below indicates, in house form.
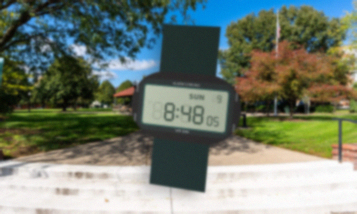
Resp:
h=8 m=48
